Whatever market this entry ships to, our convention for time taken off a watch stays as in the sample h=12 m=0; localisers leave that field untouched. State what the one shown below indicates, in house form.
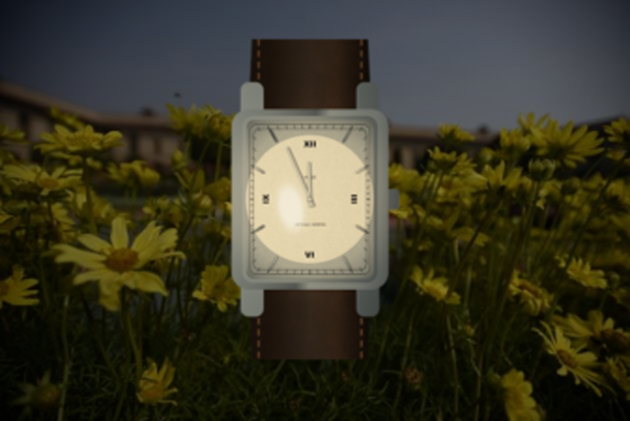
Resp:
h=11 m=56
